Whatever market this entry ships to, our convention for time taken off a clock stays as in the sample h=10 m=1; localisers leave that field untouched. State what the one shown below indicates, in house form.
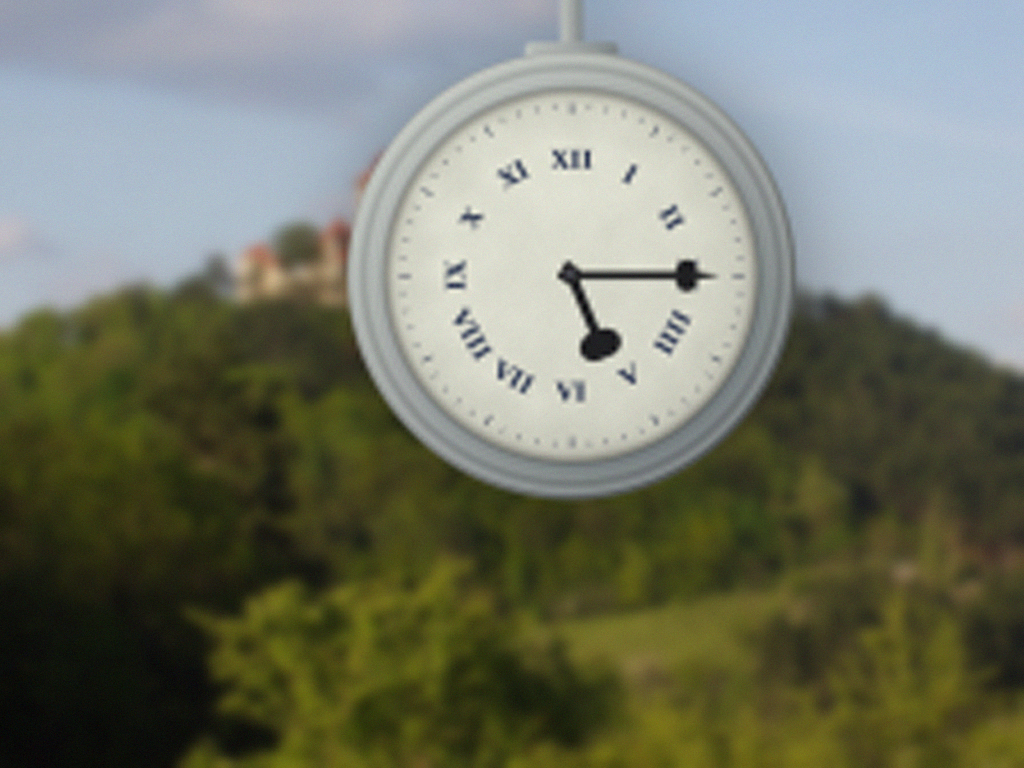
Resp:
h=5 m=15
